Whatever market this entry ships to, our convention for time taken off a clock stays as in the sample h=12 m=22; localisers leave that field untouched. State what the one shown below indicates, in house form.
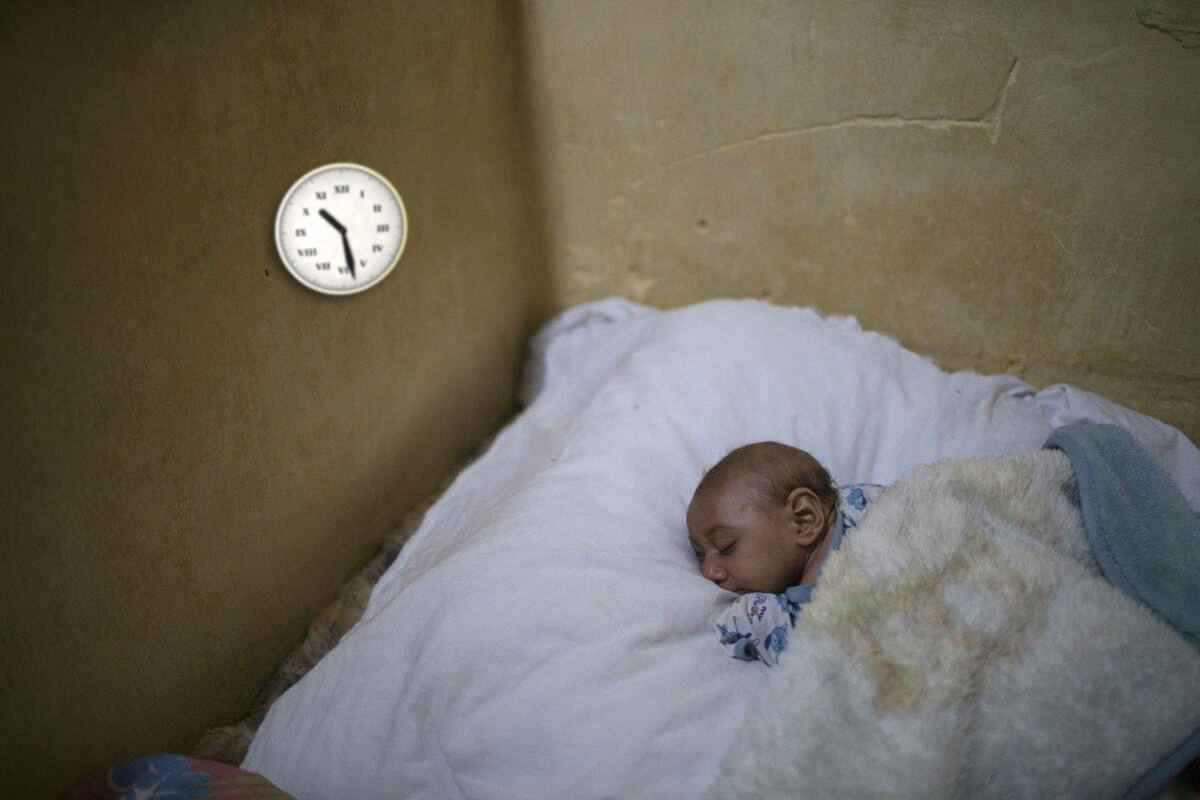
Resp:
h=10 m=28
